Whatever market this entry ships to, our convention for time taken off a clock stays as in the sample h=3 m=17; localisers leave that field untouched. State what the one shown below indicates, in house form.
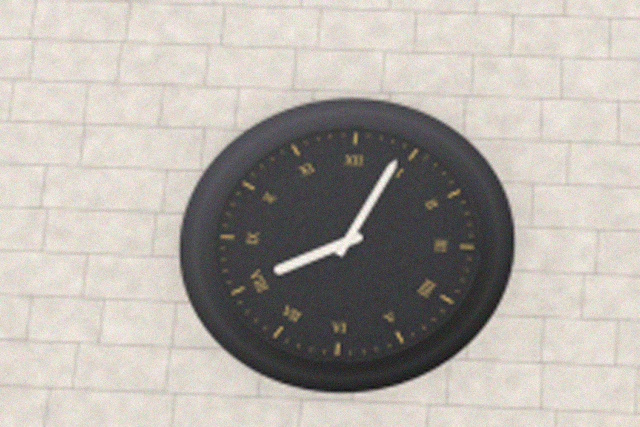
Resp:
h=8 m=4
